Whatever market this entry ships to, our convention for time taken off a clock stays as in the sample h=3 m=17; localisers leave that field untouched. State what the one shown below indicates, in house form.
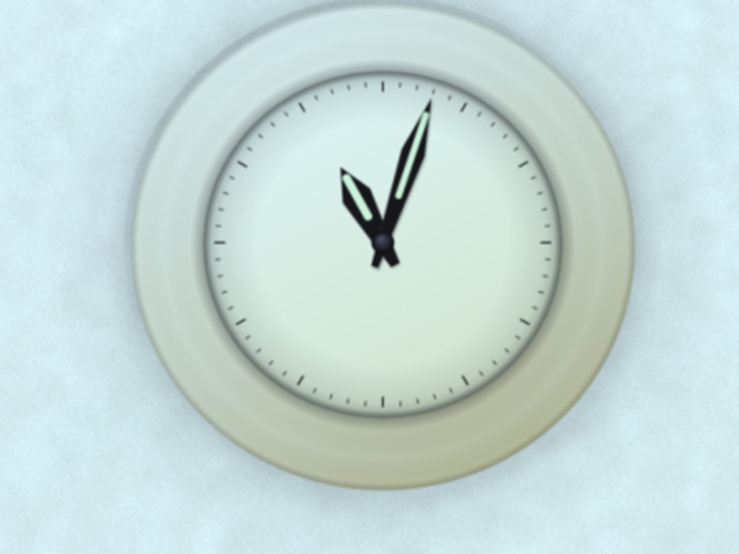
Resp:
h=11 m=3
